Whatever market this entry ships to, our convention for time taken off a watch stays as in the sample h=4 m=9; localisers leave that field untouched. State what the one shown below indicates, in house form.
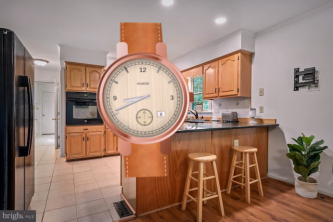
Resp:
h=8 m=41
